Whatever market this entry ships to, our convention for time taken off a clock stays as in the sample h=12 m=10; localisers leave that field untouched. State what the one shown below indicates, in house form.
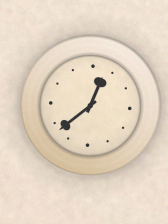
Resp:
h=12 m=38
